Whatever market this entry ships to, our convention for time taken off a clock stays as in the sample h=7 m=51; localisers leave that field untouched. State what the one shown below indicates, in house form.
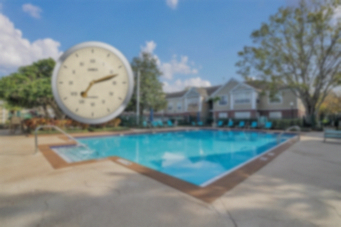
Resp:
h=7 m=12
